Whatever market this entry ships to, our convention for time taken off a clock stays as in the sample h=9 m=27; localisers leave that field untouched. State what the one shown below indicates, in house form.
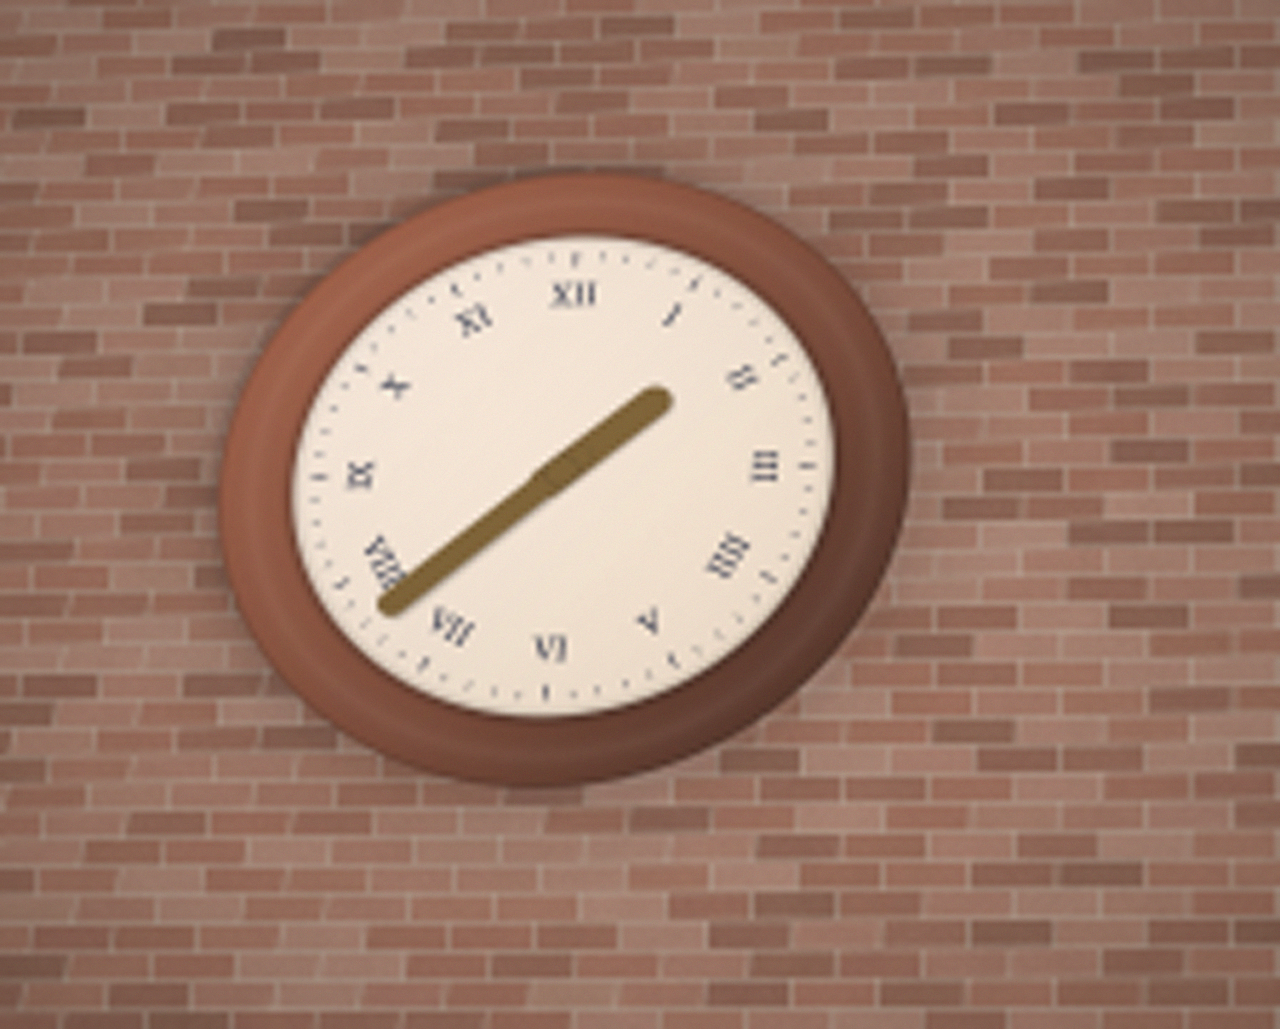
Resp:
h=1 m=38
